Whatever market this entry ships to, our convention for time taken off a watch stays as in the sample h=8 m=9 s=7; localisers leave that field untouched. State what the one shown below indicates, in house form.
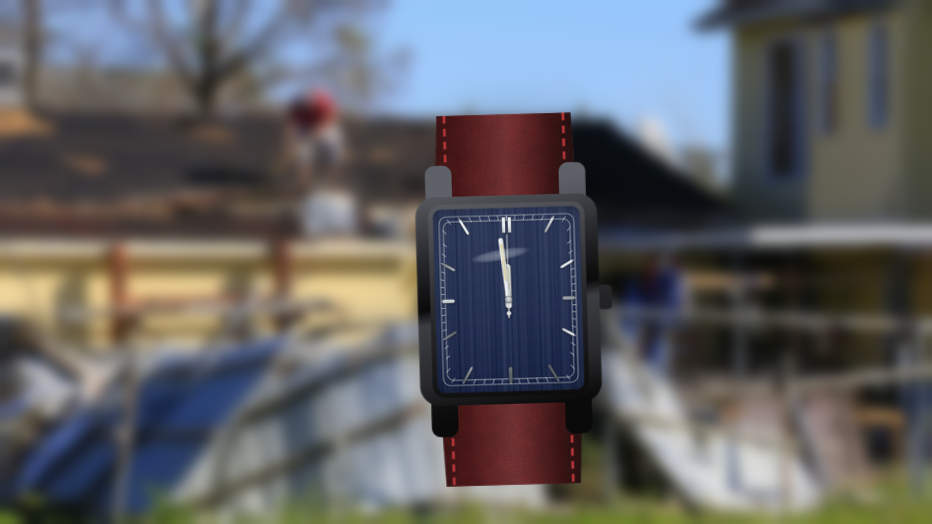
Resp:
h=11 m=59 s=0
